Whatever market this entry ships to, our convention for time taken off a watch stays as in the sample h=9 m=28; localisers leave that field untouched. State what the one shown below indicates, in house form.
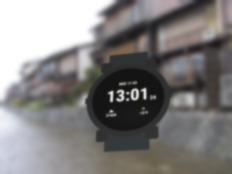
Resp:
h=13 m=1
